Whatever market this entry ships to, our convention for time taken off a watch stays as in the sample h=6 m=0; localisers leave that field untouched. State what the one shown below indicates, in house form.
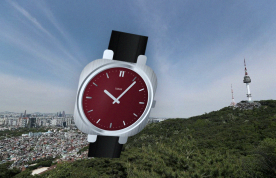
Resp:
h=10 m=6
